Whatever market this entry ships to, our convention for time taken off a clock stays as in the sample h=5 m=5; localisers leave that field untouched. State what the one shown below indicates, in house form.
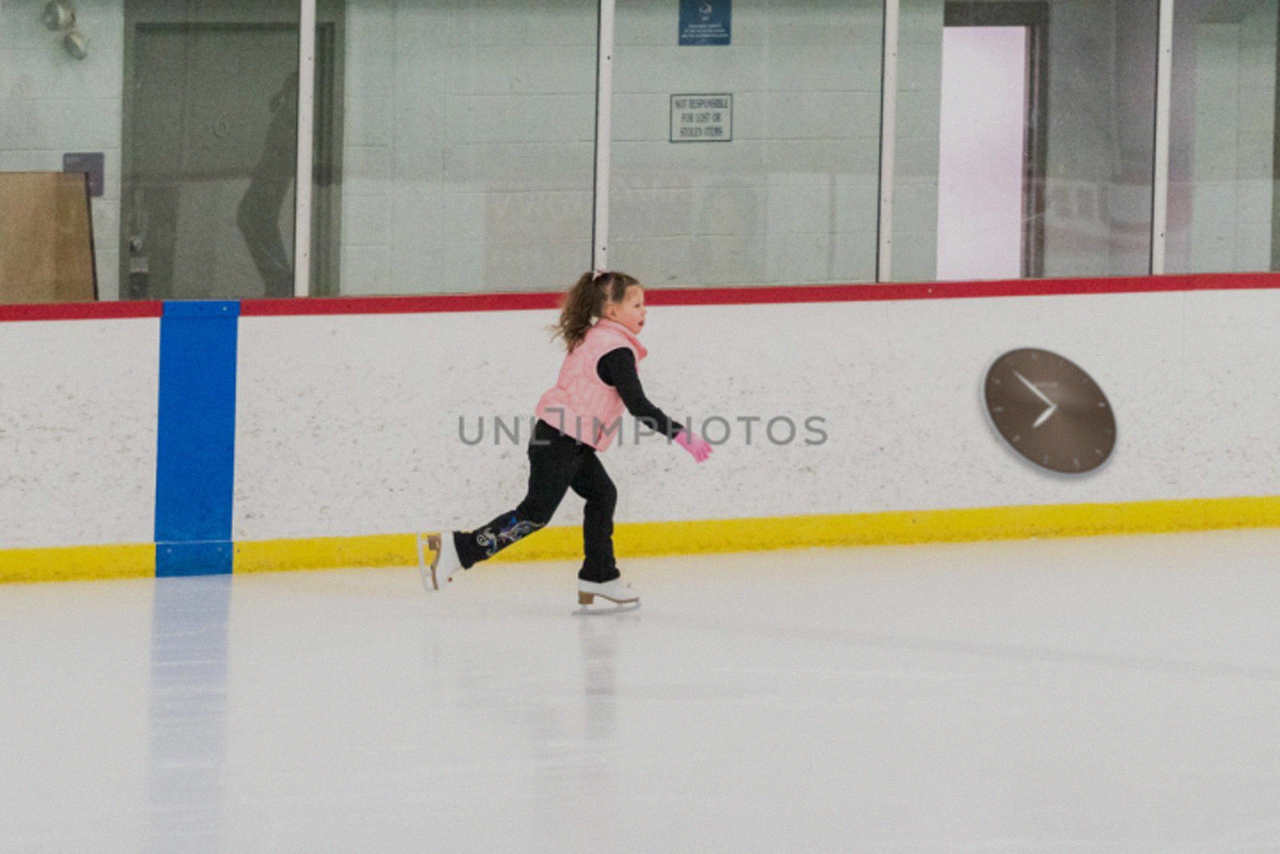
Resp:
h=7 m=54
